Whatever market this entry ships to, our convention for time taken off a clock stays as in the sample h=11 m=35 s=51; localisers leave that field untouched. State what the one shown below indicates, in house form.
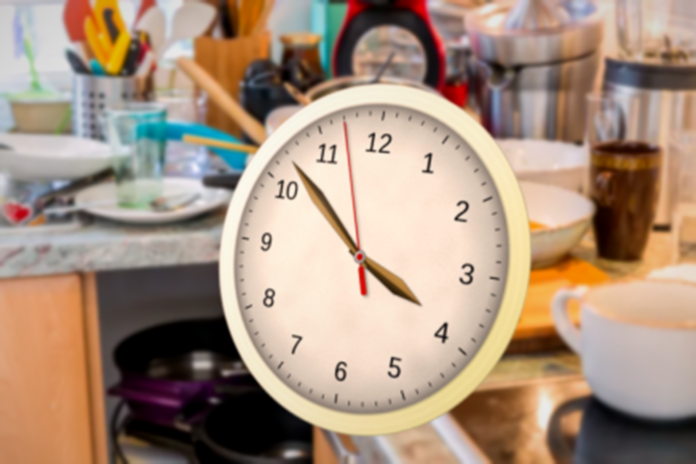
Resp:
h=3 m=51 s=57
